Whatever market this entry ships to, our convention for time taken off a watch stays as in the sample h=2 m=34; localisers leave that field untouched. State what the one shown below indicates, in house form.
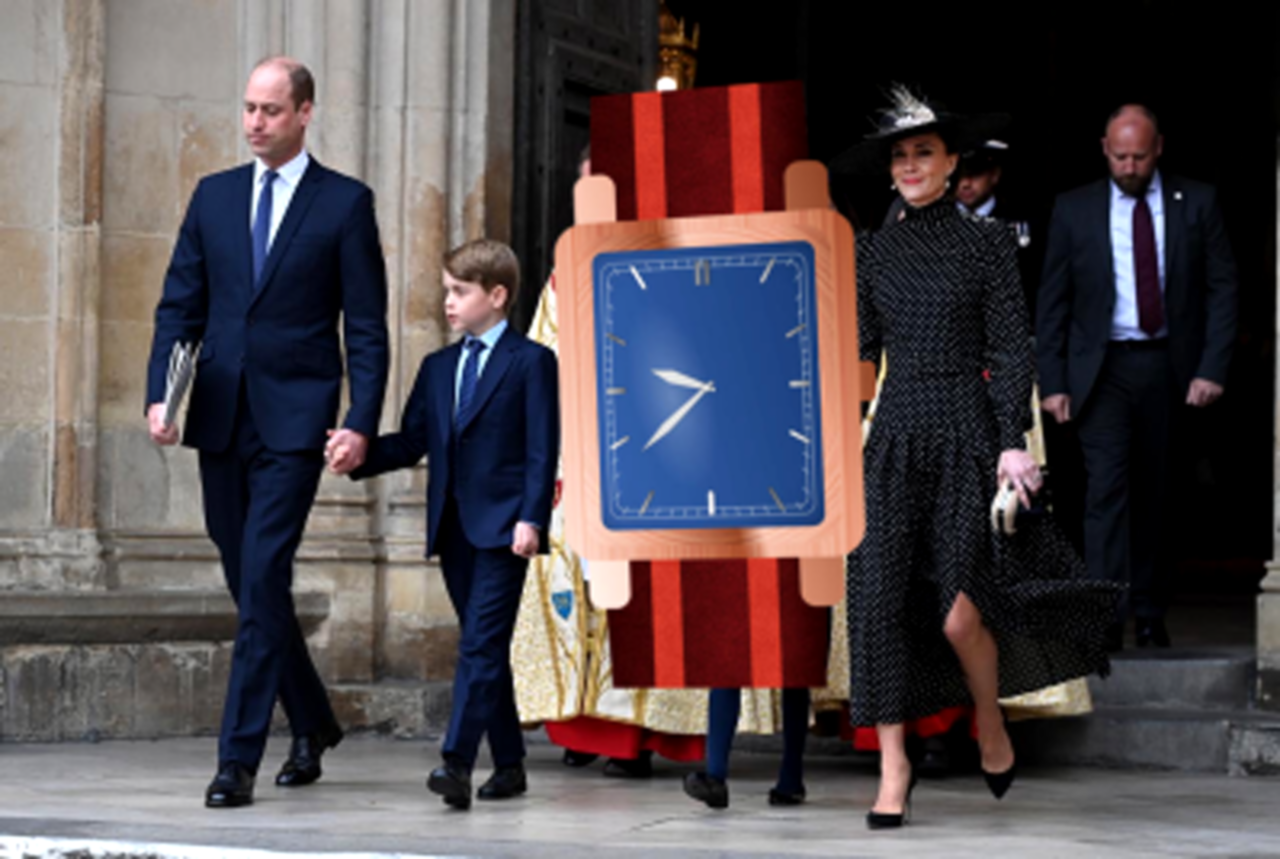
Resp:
h=9 m=38
